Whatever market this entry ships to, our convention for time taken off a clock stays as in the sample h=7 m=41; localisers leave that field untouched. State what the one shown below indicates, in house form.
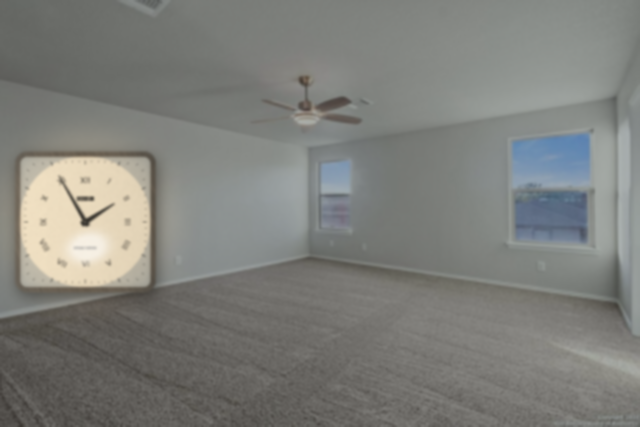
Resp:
h=1 m=55
